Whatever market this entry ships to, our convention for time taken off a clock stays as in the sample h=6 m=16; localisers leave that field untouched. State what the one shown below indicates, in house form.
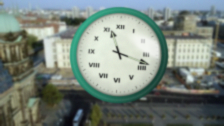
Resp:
h=11 m=18
